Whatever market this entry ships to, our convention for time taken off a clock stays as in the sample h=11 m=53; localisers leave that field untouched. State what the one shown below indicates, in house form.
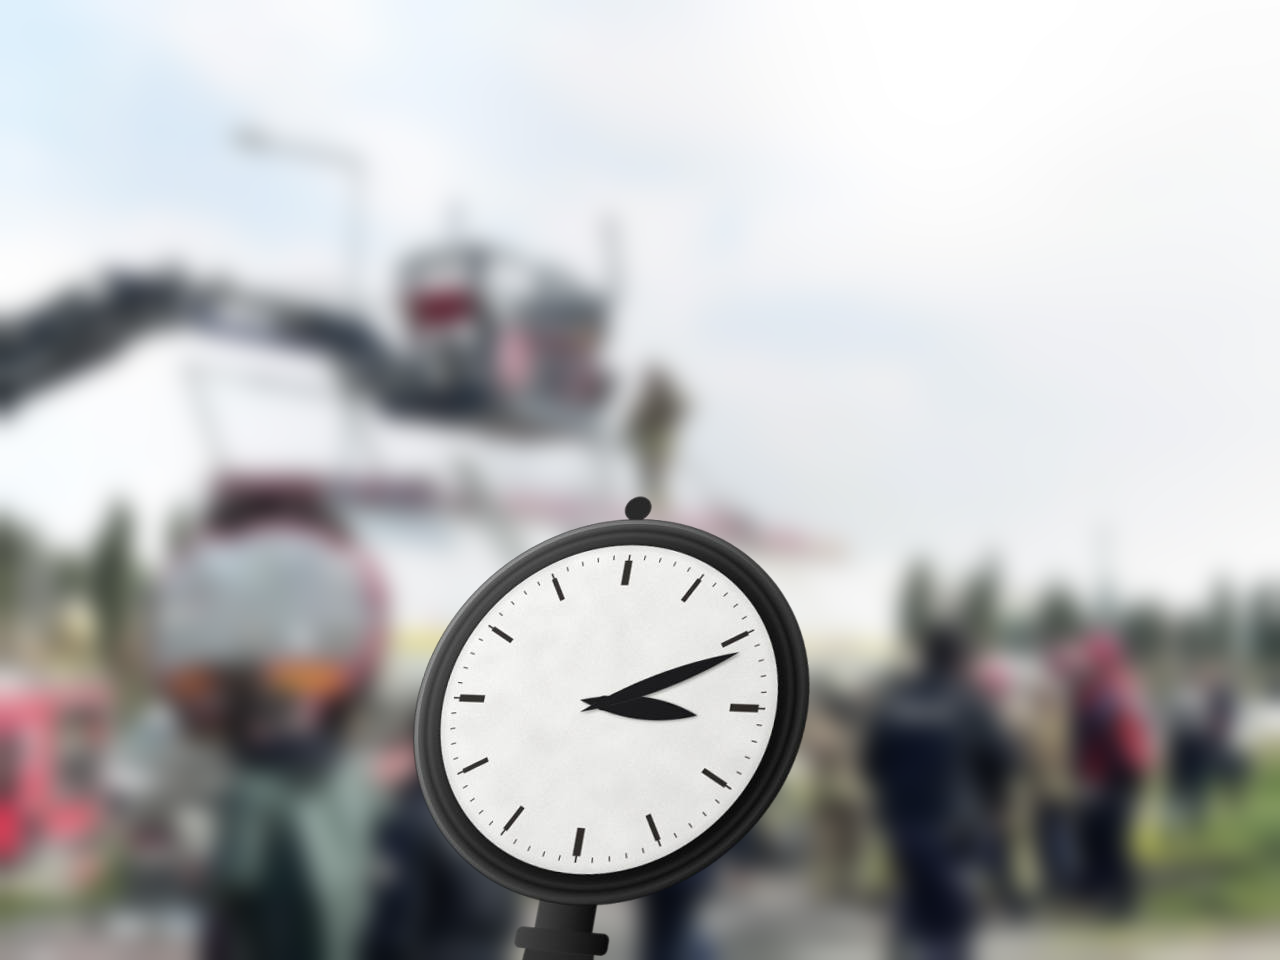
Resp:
h=3 m=11
